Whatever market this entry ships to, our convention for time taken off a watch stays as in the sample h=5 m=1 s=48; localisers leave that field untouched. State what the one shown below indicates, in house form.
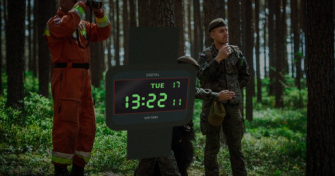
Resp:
h=13 m=22 s=11
